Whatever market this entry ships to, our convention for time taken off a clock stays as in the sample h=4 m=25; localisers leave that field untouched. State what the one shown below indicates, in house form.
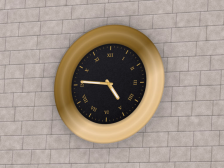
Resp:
h=4 m=46
